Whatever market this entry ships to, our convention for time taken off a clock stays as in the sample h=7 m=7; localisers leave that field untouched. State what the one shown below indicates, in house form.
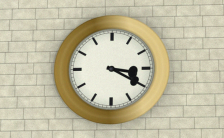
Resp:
h=3 m=20
